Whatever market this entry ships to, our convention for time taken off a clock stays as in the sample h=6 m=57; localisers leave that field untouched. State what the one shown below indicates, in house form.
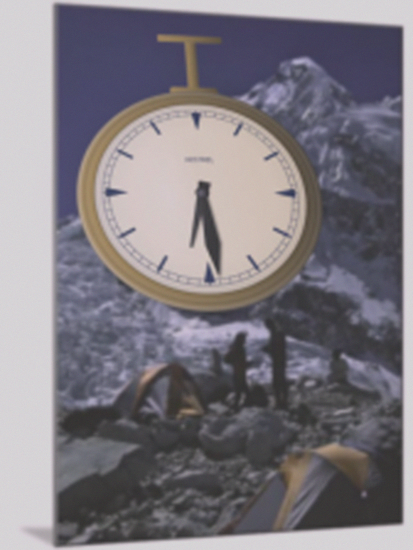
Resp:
h=6 m=29
